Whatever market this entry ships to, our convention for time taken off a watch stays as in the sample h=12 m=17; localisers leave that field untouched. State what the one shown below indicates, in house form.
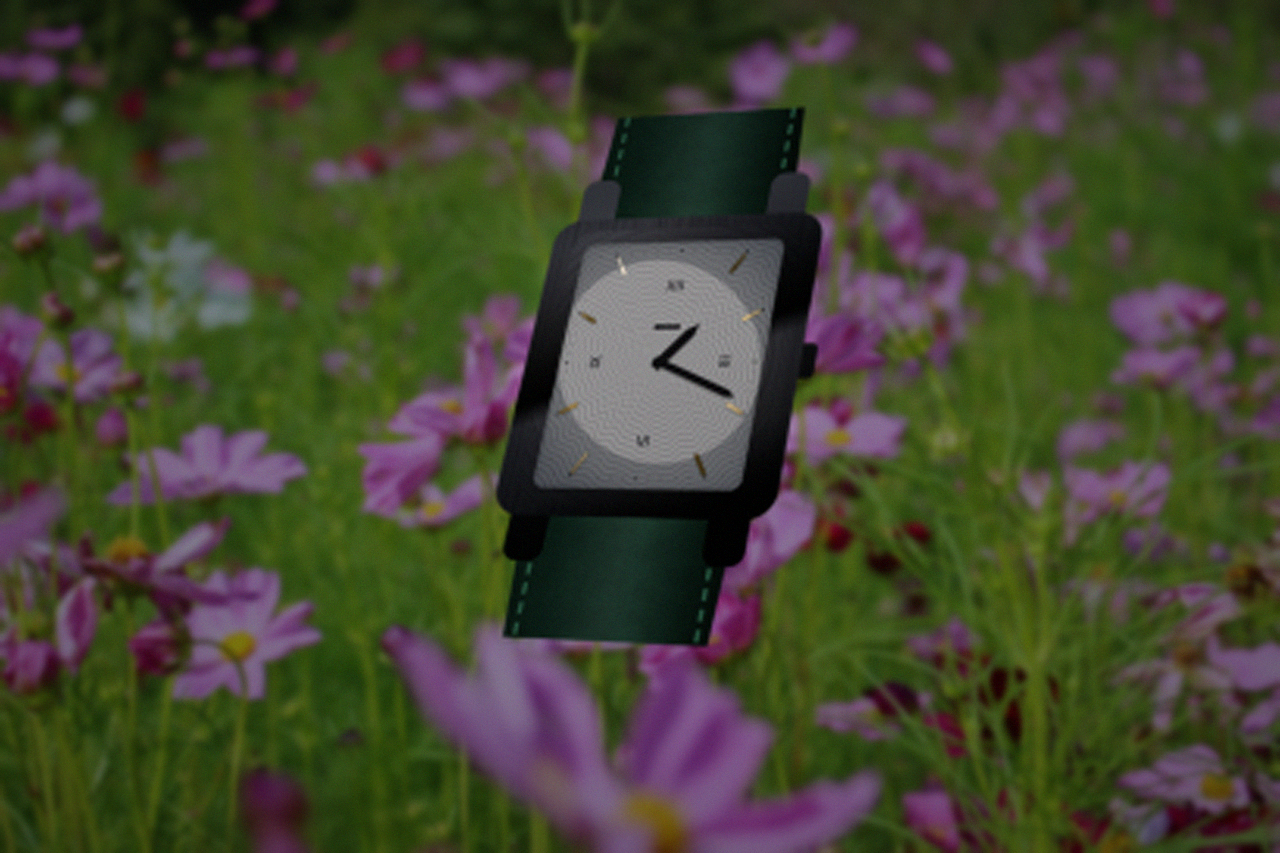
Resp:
h=1 m=19
